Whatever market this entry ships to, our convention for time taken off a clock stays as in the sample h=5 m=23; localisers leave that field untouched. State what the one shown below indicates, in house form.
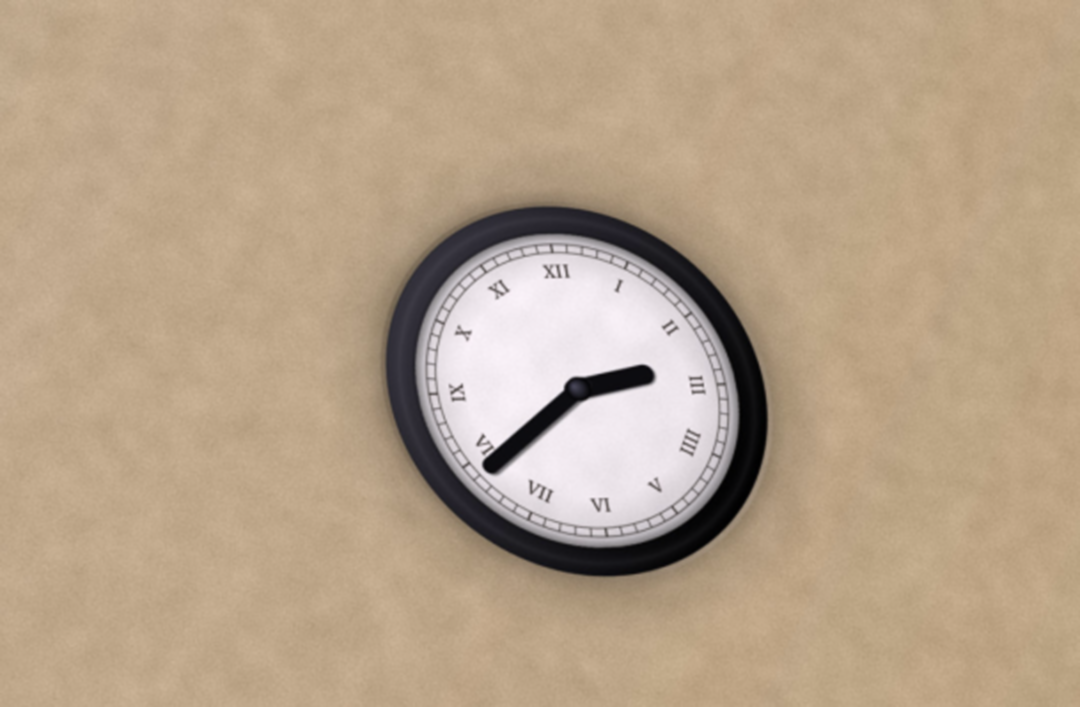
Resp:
h=2 m=39
